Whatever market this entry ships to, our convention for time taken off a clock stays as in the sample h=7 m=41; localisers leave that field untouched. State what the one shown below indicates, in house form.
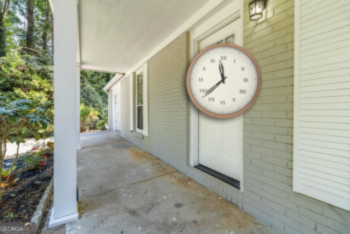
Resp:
h=11 m=38
